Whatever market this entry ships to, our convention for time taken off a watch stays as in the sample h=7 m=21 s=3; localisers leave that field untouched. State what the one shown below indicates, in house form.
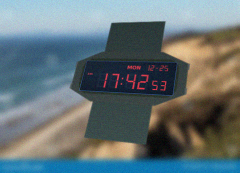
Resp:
h=17 m=42 s=53
